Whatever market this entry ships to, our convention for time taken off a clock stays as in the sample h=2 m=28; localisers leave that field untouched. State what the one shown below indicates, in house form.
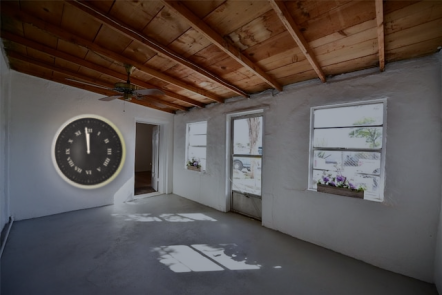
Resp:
h=11 m=59
